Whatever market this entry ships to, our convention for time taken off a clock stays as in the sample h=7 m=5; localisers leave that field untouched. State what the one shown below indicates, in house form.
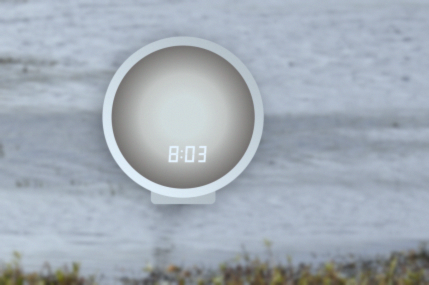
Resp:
h=8 m=3
